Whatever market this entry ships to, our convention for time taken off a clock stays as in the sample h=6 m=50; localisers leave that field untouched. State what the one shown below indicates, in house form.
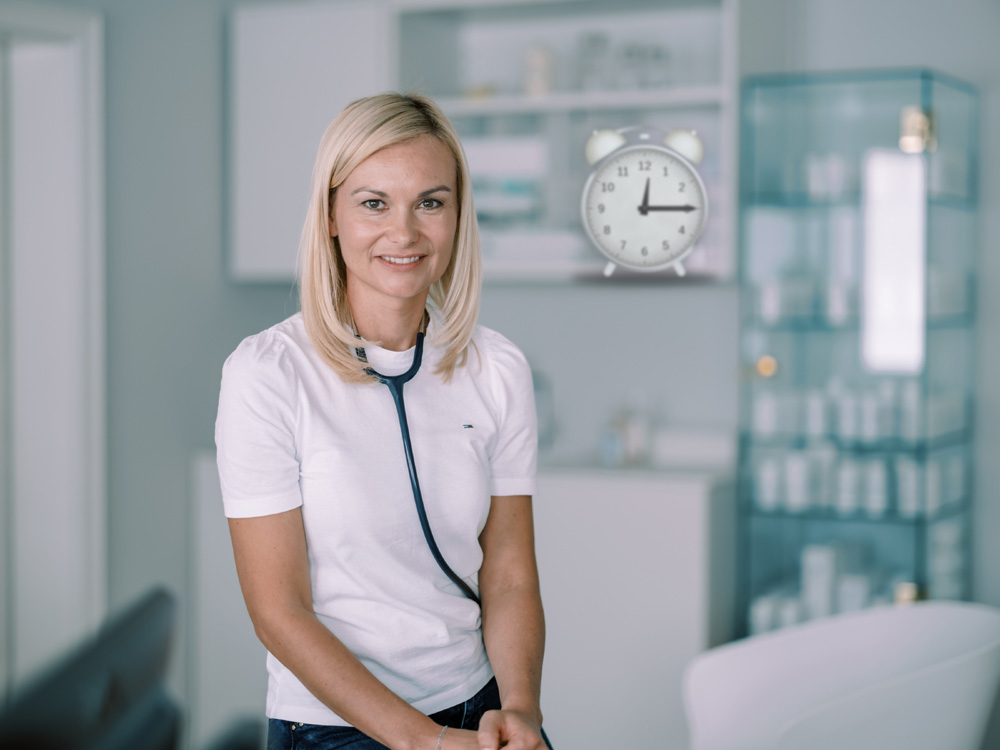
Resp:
h=12 m=15
